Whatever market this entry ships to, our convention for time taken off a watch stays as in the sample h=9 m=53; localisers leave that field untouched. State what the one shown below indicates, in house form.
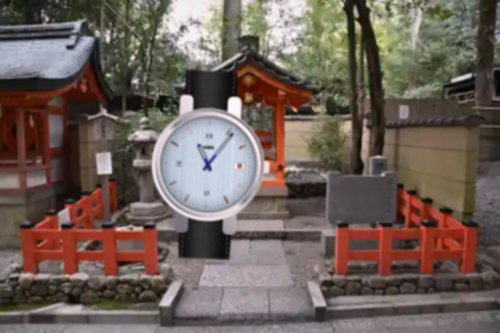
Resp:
h=11 m=6
